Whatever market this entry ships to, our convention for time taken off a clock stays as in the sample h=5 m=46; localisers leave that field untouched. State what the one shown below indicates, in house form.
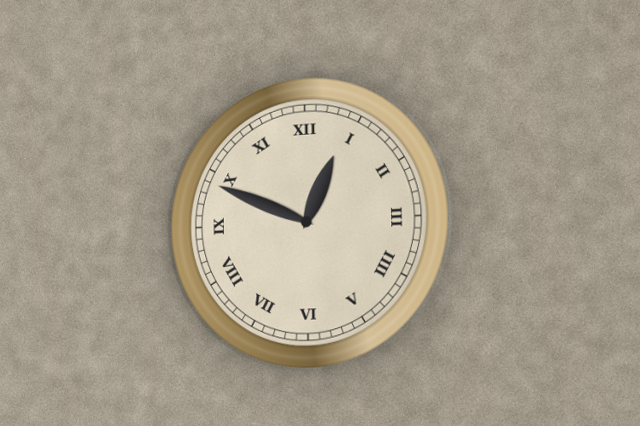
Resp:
h=12 m=49
